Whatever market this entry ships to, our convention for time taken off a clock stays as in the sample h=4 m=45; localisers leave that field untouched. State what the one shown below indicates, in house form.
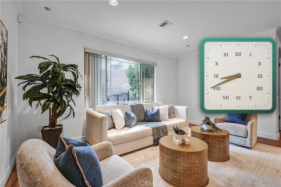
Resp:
h=8 m=41
